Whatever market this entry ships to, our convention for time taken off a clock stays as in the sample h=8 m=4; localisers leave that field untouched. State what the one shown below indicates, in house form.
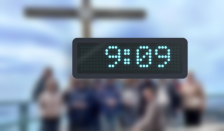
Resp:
h=9 m=9
